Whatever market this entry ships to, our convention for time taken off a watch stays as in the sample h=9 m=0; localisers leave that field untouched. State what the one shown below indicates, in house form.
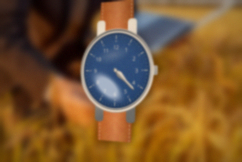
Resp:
h=4 m=22
